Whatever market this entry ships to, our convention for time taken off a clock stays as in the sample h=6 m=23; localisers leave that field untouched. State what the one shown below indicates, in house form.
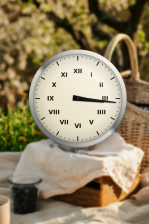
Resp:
h=3 m=16
